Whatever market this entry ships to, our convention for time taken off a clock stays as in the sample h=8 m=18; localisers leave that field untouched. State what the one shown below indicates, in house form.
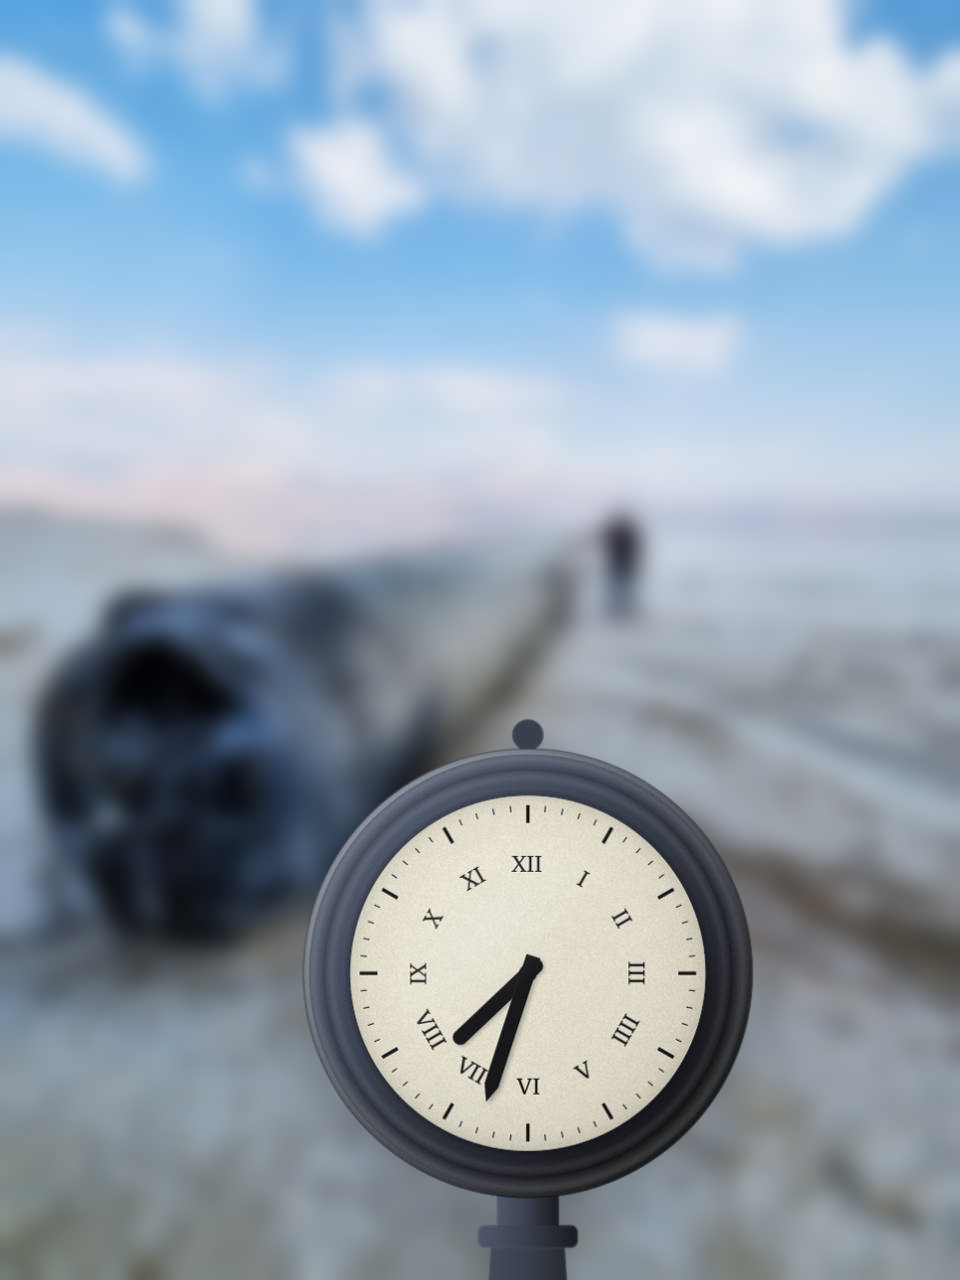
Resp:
h=7 m=33
